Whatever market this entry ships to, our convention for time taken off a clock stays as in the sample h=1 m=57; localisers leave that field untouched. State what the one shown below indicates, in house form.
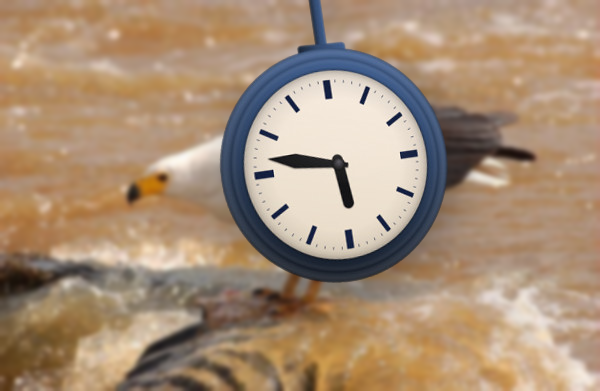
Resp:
h=5 m=47
